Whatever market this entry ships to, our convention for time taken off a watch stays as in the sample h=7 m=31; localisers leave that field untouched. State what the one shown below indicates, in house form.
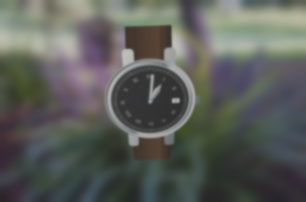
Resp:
h=1 m=1
